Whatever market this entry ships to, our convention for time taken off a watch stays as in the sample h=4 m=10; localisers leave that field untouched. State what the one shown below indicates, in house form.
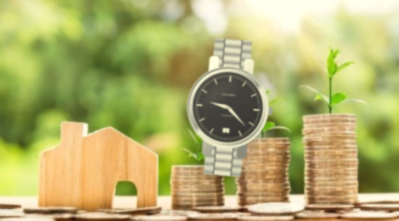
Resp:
h=9 m=22
